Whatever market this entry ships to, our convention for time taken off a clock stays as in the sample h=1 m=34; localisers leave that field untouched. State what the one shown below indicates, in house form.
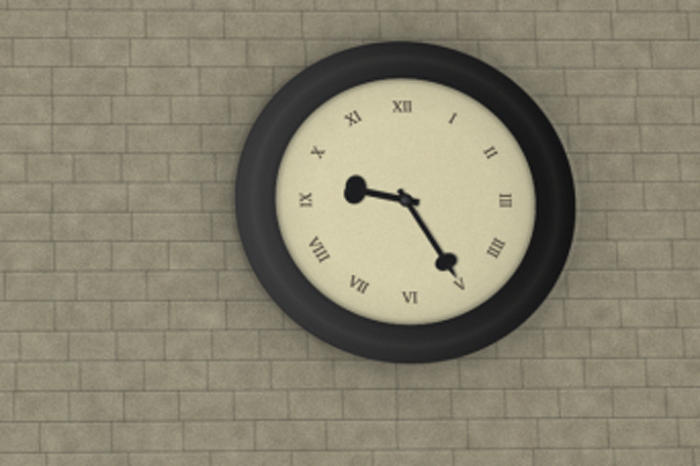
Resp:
h=9 m=25
